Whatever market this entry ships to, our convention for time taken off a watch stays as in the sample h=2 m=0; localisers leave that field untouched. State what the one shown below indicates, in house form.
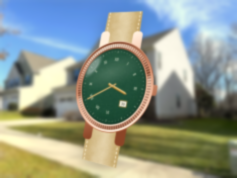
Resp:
h=3 m=40
